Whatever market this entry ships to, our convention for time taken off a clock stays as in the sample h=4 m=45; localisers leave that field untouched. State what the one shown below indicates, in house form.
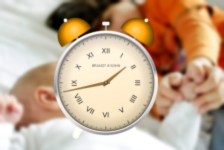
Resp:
h=1 m=43
